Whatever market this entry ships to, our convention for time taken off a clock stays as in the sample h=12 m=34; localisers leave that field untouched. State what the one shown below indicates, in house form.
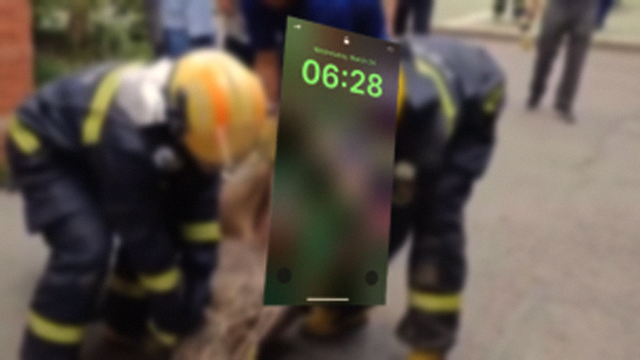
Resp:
h=6 m=28
